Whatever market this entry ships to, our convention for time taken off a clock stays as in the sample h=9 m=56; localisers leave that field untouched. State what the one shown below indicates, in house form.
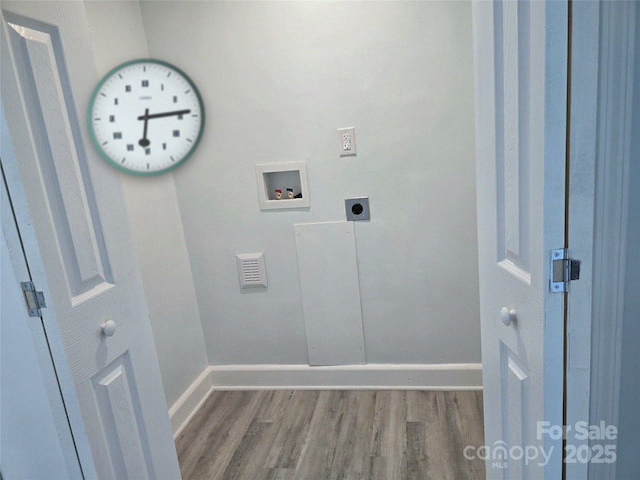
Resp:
h=6 m=14
